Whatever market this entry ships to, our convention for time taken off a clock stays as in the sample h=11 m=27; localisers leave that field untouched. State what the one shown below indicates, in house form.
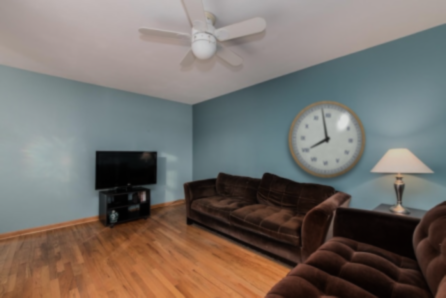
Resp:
h=7 m=58
